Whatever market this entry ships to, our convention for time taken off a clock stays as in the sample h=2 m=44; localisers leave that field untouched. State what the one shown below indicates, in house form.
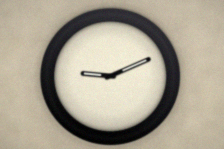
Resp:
h=9 m=11
